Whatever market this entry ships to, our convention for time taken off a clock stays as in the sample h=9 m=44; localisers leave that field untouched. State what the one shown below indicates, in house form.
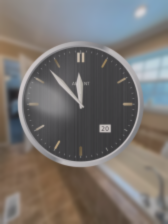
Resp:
h=11 m=53
